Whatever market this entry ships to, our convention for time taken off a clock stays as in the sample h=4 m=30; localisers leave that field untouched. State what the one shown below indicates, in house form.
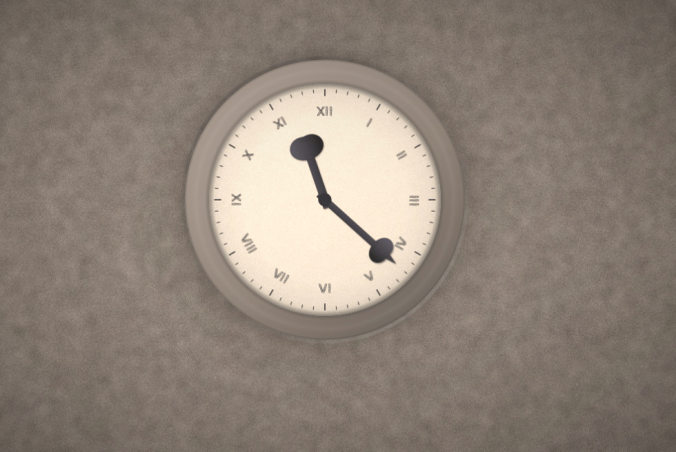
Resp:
h=11 m=22
